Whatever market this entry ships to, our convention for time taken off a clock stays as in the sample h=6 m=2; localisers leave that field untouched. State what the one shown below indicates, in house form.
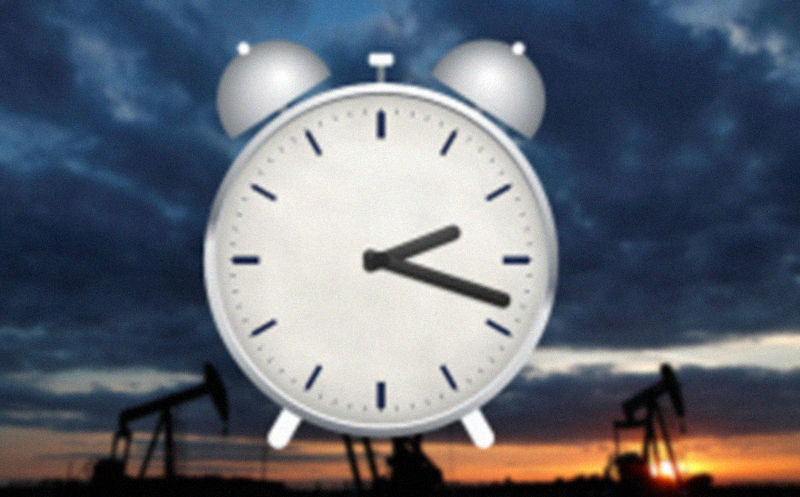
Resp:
h=2 m=18
